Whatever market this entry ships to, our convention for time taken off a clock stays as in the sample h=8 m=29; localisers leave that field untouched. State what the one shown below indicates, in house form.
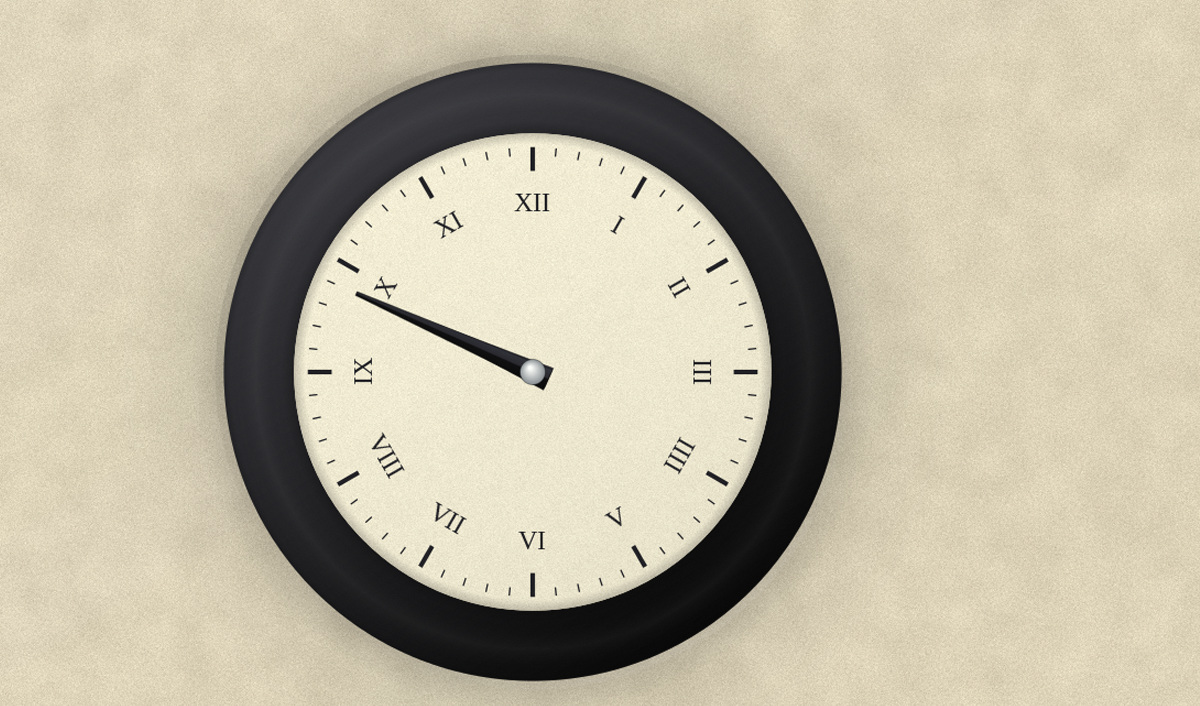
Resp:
h=9 m=49
